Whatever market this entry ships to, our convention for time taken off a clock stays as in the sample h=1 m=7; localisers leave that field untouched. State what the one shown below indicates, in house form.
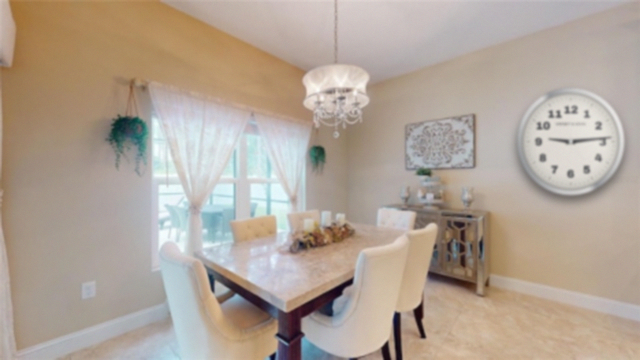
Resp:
h=9 m=14
